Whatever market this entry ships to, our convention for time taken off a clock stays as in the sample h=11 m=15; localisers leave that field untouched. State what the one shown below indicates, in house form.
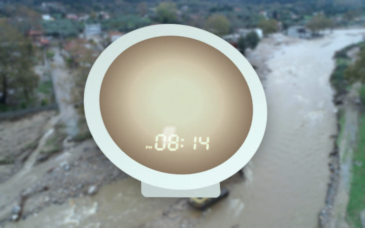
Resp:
h=8 m=14
